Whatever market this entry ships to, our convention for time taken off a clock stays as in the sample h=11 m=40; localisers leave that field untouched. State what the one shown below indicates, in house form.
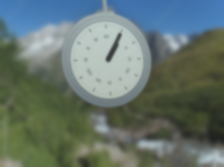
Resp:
h=1 m=5
